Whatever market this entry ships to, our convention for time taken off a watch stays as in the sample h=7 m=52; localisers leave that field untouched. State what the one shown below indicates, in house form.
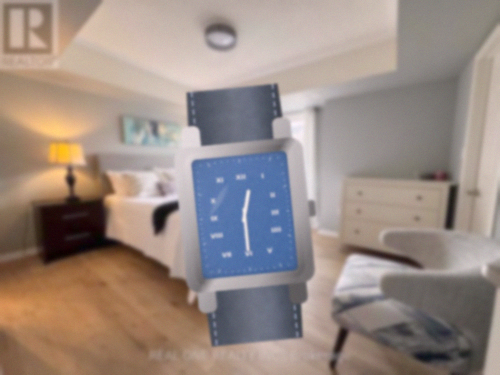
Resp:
h=12 m=30
